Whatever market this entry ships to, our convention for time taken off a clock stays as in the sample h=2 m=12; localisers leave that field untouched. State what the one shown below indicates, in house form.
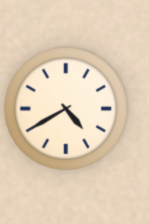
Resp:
h=4 m=40
